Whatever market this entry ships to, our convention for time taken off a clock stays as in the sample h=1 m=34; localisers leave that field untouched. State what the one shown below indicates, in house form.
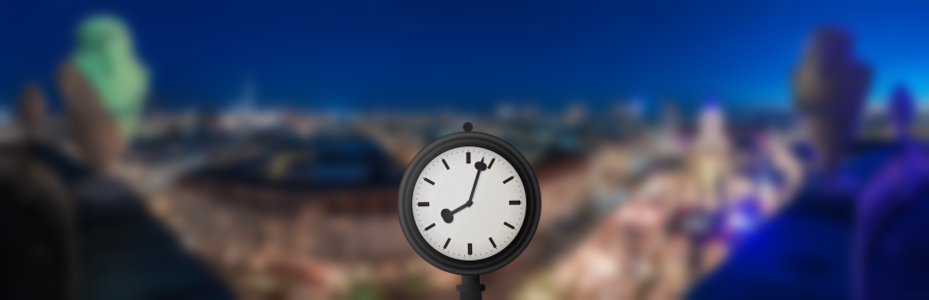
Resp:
h=8 m=3
